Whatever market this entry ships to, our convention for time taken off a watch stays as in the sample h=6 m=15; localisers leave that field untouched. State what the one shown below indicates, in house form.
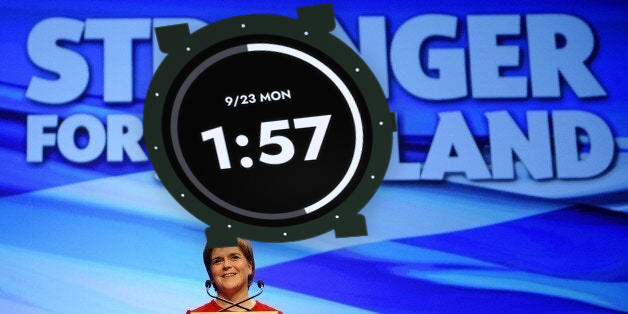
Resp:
h=1 m=57
